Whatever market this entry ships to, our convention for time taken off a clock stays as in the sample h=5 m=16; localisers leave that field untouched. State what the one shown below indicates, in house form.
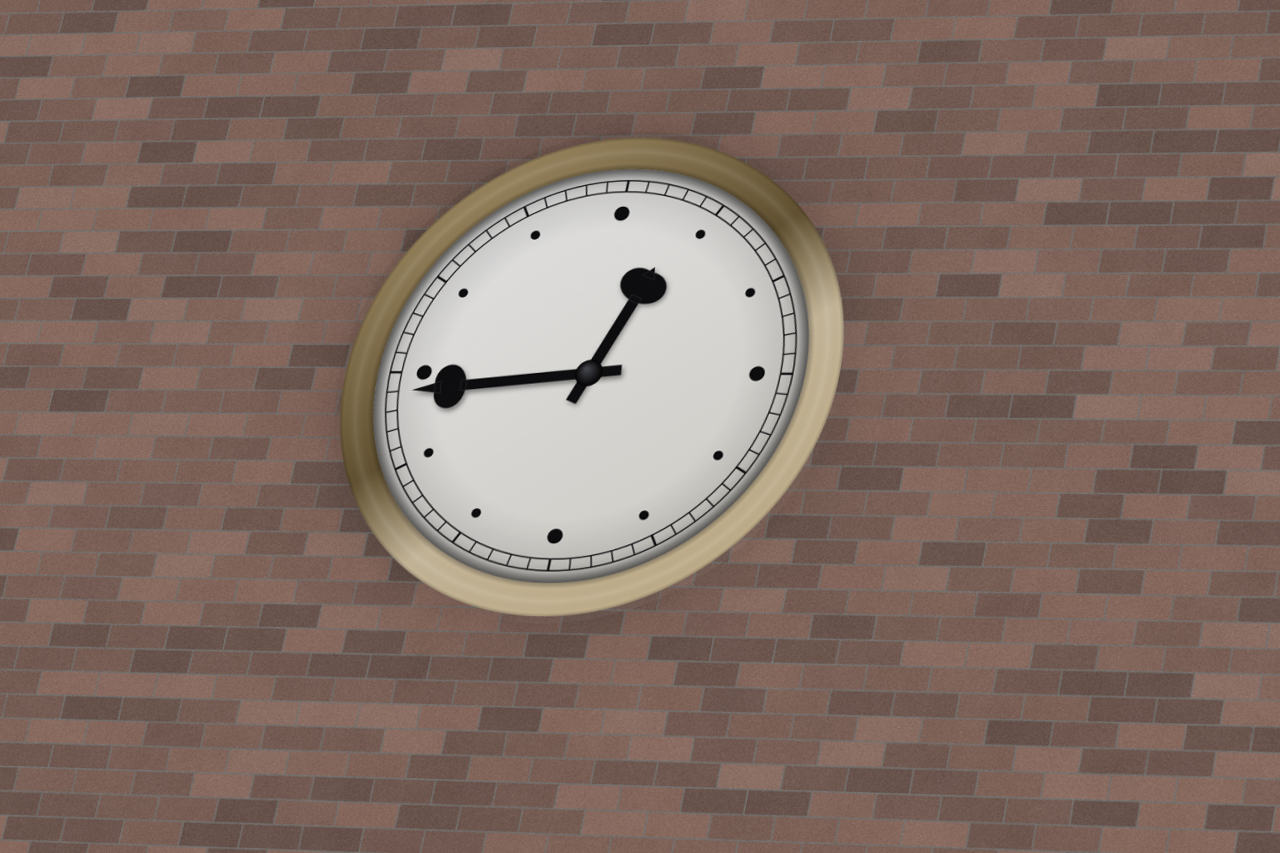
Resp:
h=12 m=44
